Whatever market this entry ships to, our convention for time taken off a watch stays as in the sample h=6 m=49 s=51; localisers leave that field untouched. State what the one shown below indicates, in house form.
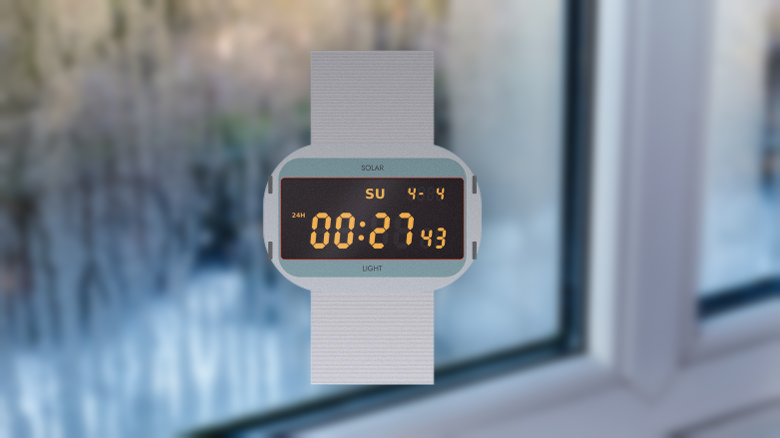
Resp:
h=0 m=27 s=43
